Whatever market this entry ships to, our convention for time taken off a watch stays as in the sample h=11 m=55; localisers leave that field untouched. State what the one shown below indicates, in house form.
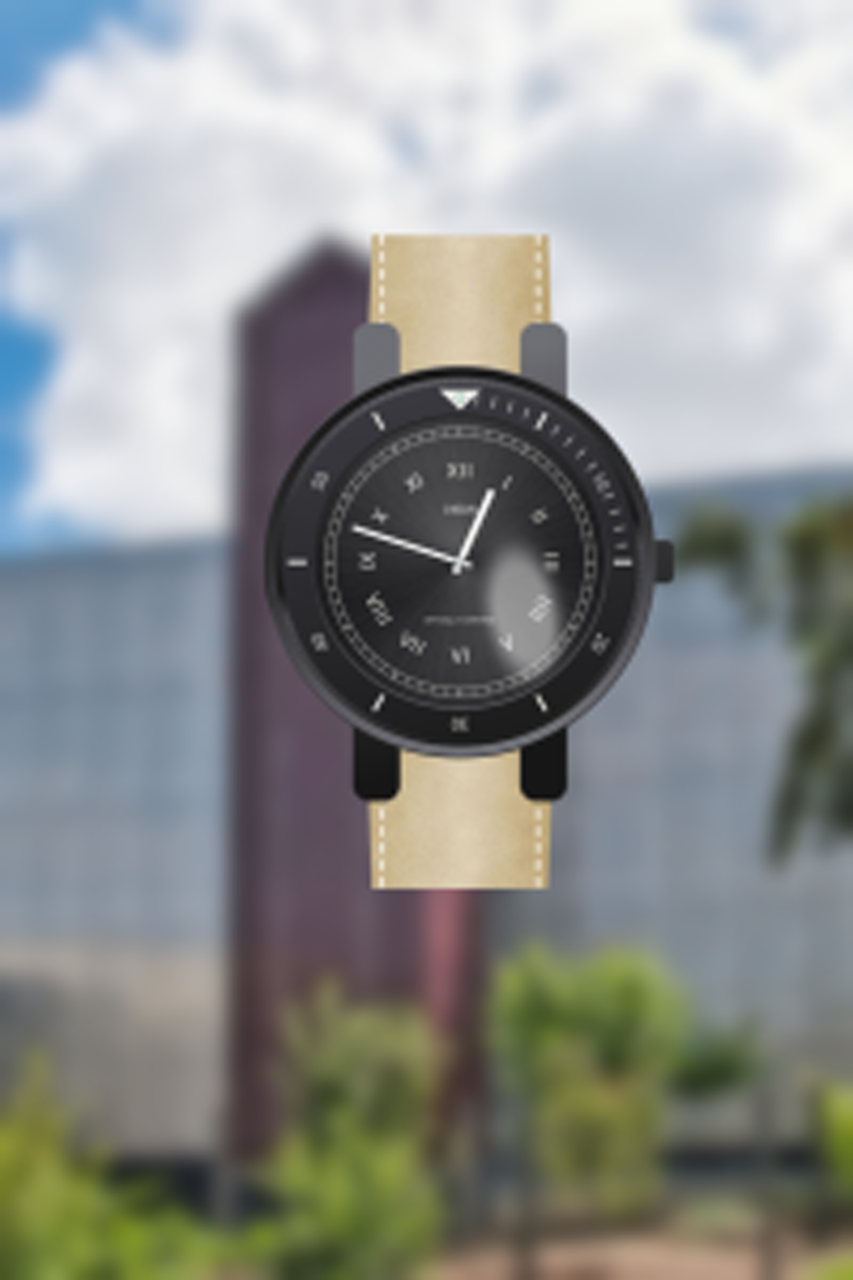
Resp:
h=12 m=48
